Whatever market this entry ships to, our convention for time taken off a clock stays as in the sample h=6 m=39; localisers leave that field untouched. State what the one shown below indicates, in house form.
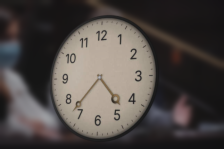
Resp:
h=4 m=37
